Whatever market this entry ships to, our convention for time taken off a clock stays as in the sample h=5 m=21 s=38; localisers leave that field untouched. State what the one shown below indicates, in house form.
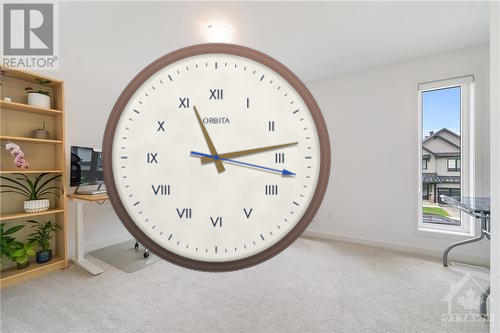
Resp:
h=11 m=13 s=17
